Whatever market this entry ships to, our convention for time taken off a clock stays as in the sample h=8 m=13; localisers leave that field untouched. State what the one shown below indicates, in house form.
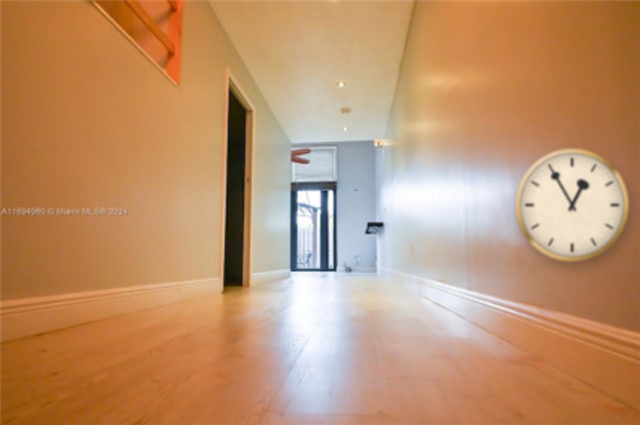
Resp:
h=12 m=55
